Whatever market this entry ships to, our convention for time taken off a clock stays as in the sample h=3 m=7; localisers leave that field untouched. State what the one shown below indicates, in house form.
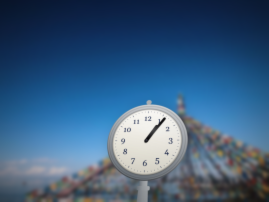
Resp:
h=1 m=6
